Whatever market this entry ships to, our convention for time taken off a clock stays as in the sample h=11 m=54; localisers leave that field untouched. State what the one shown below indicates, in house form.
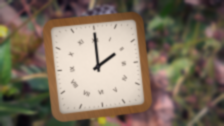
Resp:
h=2 m=0
